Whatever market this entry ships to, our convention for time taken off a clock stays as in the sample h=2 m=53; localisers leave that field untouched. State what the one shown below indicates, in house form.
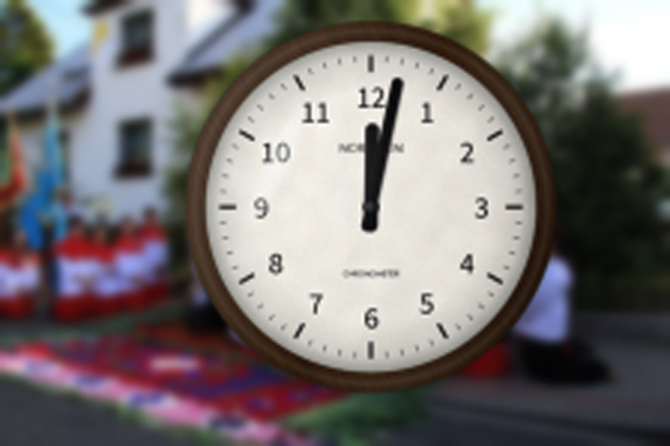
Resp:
h=12 m=2
